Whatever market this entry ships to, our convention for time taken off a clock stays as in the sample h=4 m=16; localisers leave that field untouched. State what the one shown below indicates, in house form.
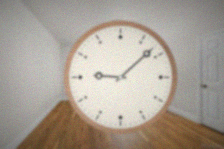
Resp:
h=9 m=8
